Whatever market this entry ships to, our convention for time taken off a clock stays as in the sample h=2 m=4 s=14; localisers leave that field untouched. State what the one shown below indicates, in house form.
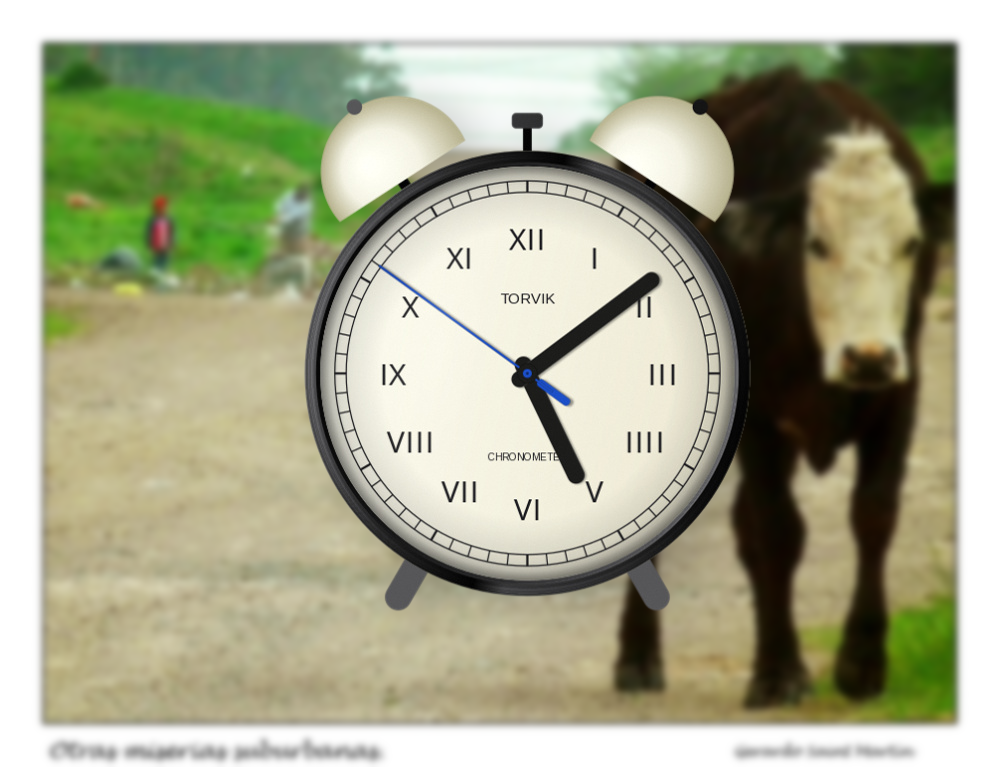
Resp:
h=5 m=8 s=51
